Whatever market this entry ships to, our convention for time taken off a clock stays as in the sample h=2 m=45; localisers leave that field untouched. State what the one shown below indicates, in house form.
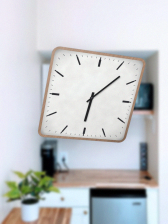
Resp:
h=6 m=7
